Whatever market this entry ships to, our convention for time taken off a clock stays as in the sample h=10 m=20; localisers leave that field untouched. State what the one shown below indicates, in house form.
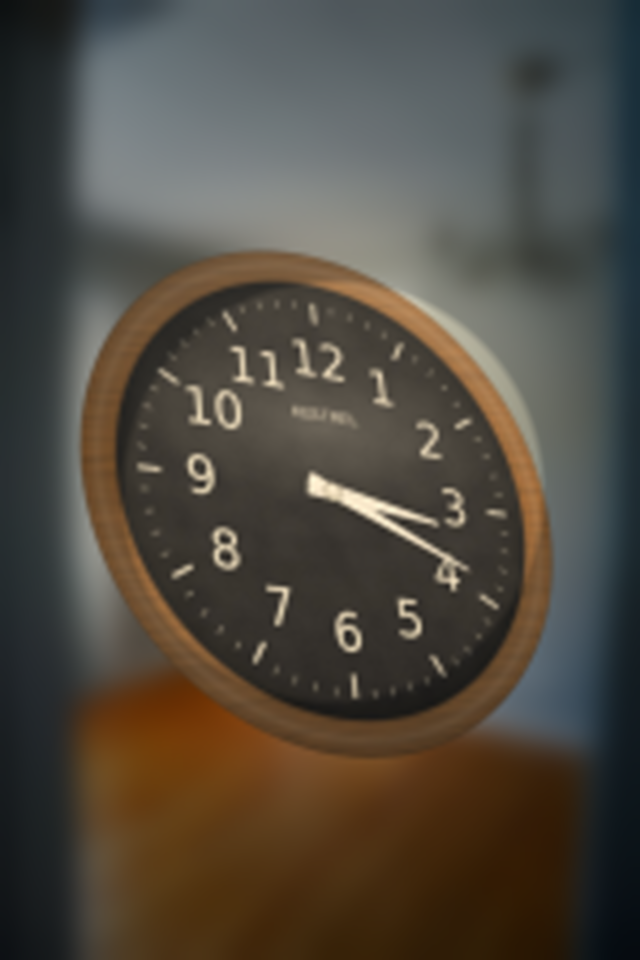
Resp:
h=3 m=19
